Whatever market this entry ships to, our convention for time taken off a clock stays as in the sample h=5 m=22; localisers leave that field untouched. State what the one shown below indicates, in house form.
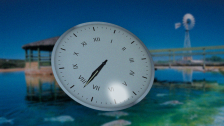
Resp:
h=7 m=38
